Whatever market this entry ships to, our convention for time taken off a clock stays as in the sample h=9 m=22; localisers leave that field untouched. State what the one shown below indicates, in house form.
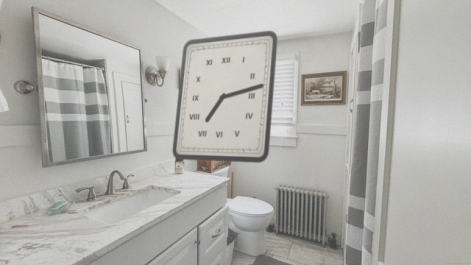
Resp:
h=7 m=13
